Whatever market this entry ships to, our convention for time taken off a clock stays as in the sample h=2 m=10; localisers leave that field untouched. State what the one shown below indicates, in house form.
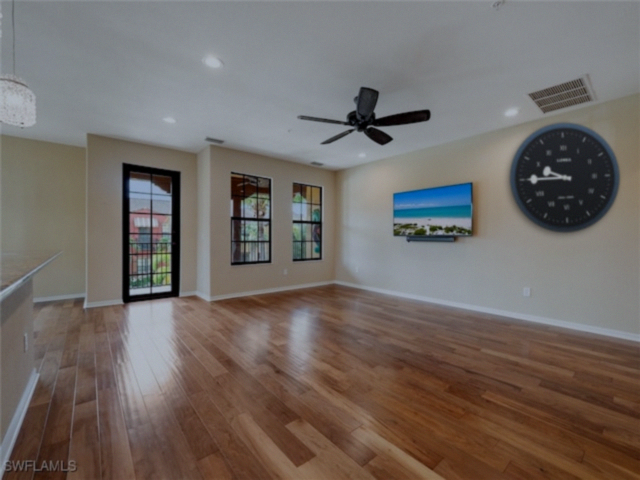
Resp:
h=9 m=45
